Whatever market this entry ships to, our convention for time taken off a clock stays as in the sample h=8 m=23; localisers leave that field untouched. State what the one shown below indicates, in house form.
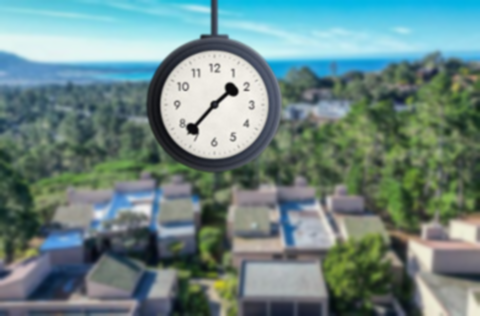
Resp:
h=1 m=37
